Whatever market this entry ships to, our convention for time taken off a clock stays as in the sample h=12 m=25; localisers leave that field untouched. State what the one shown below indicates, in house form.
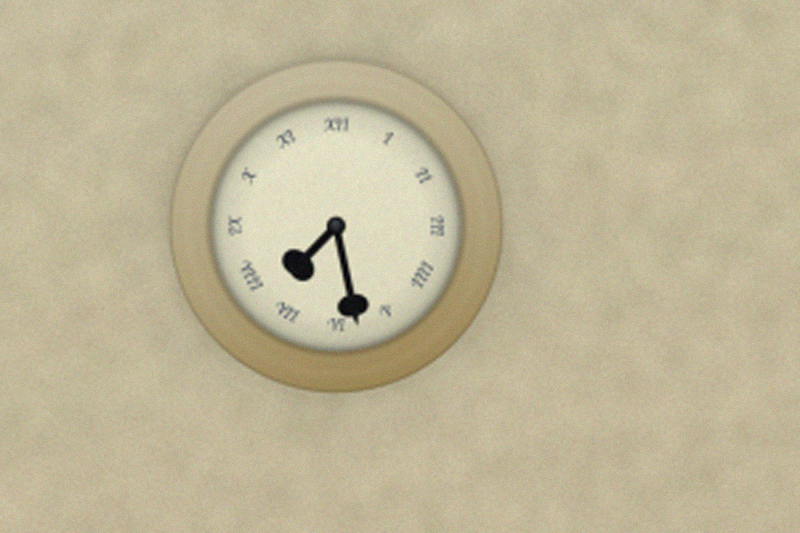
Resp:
h=7 m=28
